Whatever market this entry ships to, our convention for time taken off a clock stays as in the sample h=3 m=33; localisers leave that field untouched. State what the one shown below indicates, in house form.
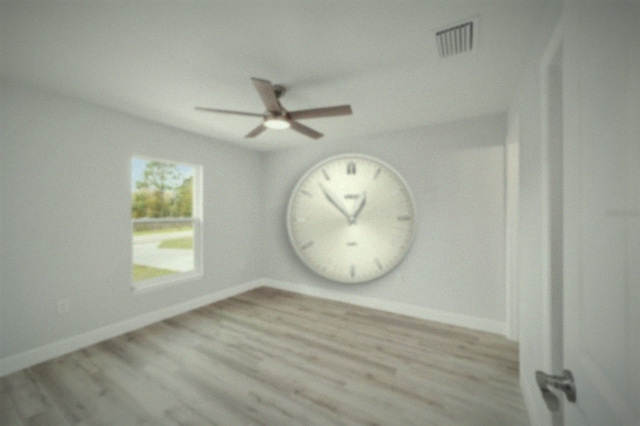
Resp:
h=12 m=53
